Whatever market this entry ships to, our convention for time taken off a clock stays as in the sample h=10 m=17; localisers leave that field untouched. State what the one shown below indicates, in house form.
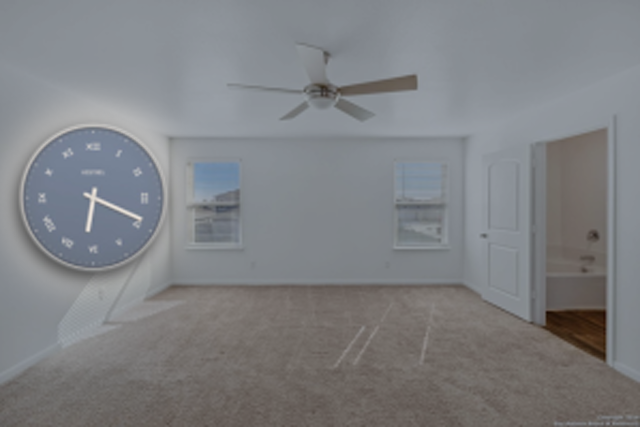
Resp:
h=6 m=19
